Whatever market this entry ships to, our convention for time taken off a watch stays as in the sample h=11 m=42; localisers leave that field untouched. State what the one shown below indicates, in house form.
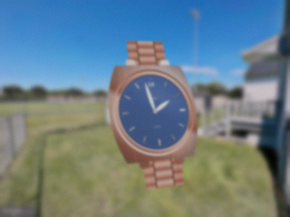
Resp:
h=1 m=58
